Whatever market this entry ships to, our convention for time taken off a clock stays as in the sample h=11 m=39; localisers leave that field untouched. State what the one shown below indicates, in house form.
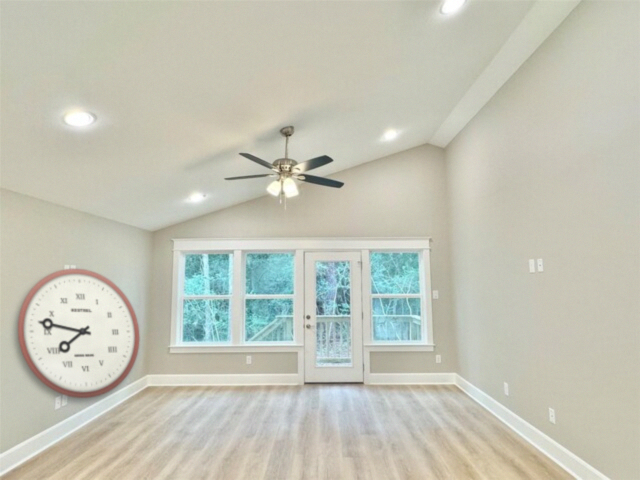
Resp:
h=7 m=47
